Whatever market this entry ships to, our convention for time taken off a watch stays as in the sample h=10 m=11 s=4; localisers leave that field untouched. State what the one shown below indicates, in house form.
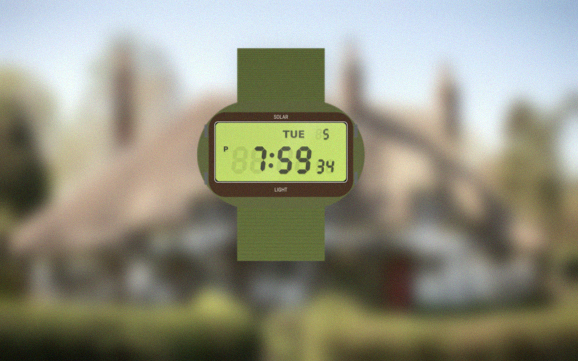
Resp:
h=7 m=59 s=34
